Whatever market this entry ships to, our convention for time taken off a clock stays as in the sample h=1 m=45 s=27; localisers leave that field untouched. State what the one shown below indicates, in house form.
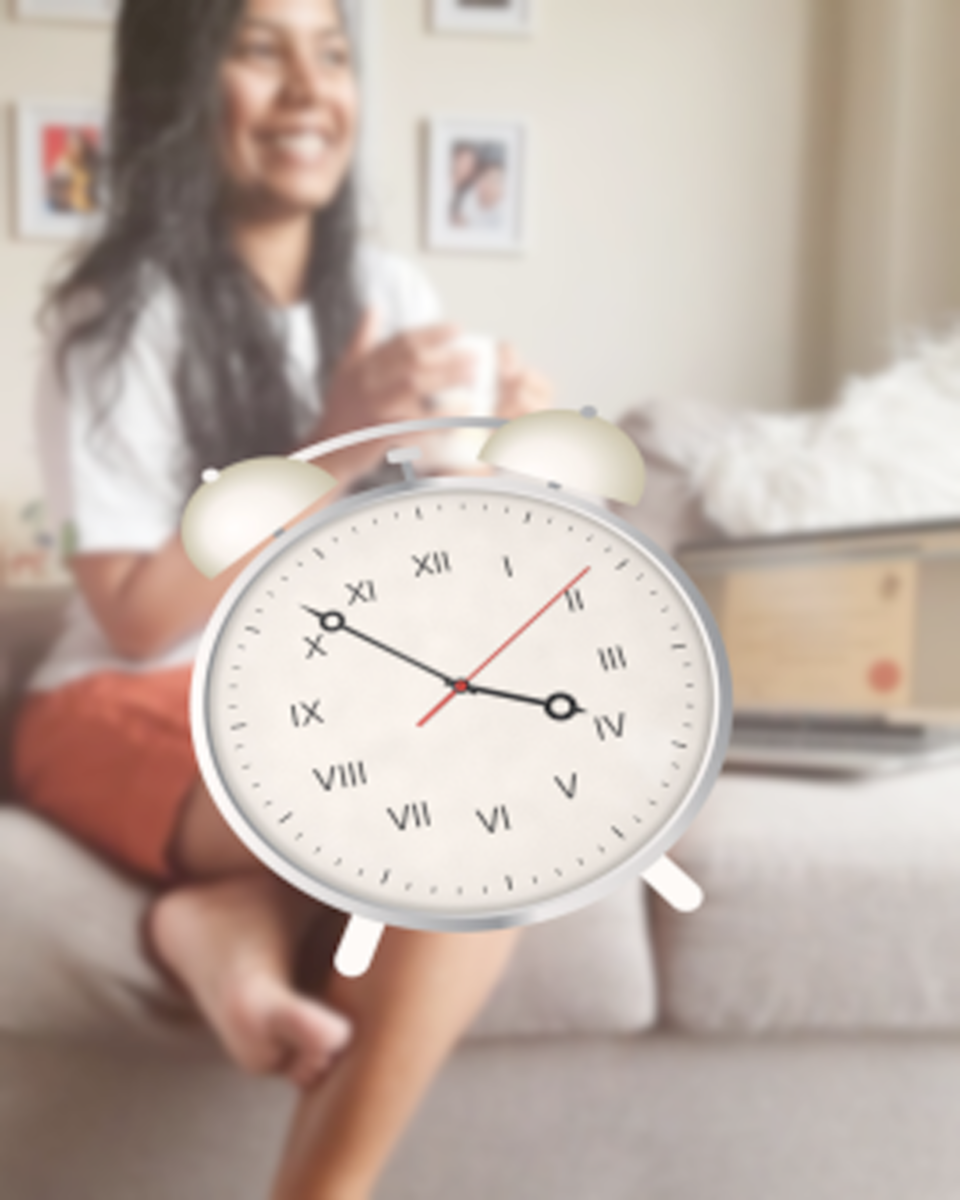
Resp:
h=3 m=52 s=9
